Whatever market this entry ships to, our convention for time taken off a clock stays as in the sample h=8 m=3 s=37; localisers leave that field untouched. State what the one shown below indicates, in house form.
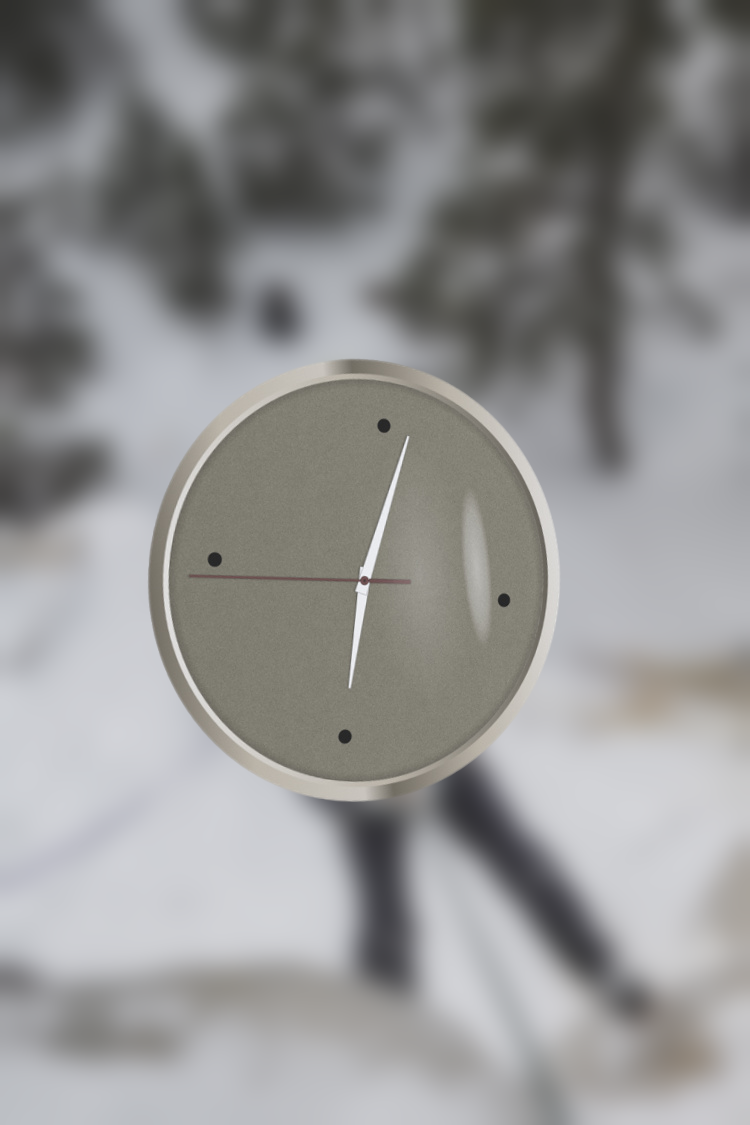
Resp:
h=6 m=1 s=44
